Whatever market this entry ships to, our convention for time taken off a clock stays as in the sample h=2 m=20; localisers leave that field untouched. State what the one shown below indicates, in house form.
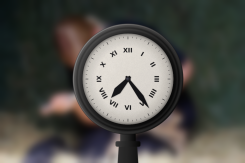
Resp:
h=7 m=24
